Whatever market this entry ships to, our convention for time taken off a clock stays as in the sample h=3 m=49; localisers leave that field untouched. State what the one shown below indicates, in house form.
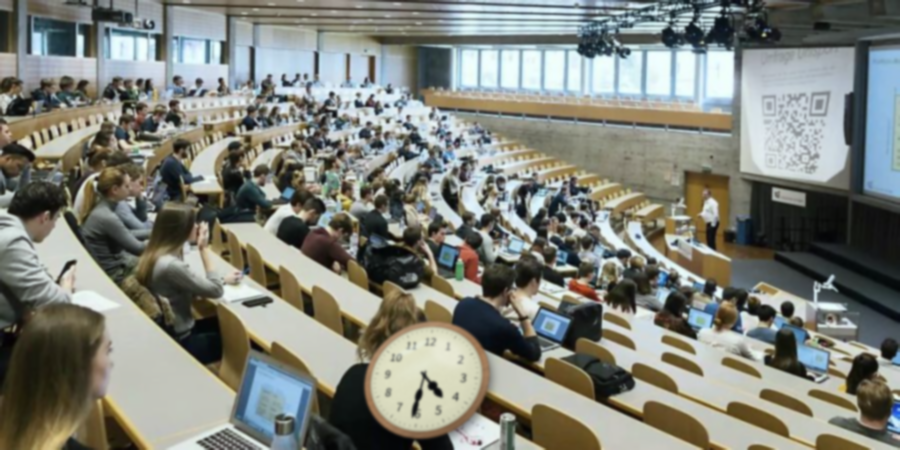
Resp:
h=4 m=31
